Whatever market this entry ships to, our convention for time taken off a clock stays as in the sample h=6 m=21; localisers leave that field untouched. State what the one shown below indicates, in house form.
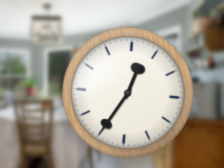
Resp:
h=12 m=35
